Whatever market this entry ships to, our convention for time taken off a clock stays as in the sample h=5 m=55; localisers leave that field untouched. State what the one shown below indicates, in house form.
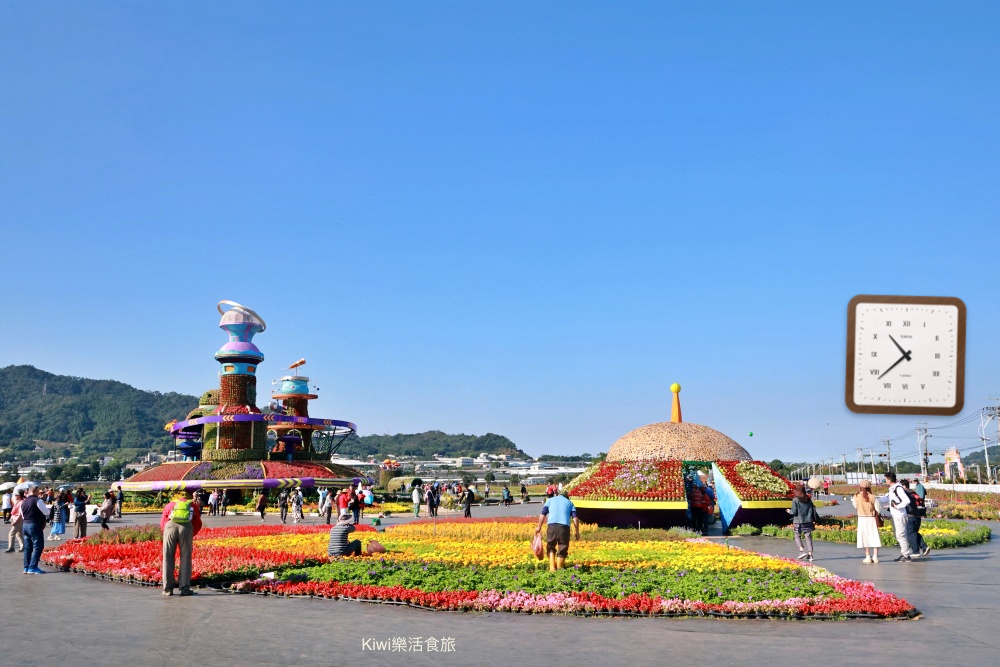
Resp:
h=10 m=38
